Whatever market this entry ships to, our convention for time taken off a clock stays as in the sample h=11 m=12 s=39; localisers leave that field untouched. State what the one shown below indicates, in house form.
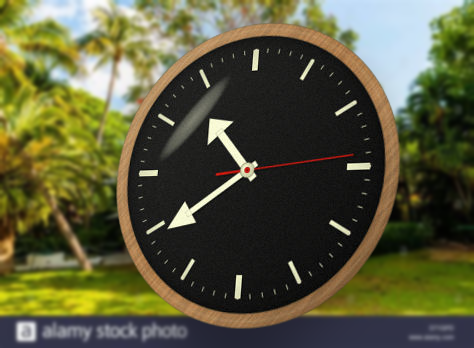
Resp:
h=10 m=39 s=14
